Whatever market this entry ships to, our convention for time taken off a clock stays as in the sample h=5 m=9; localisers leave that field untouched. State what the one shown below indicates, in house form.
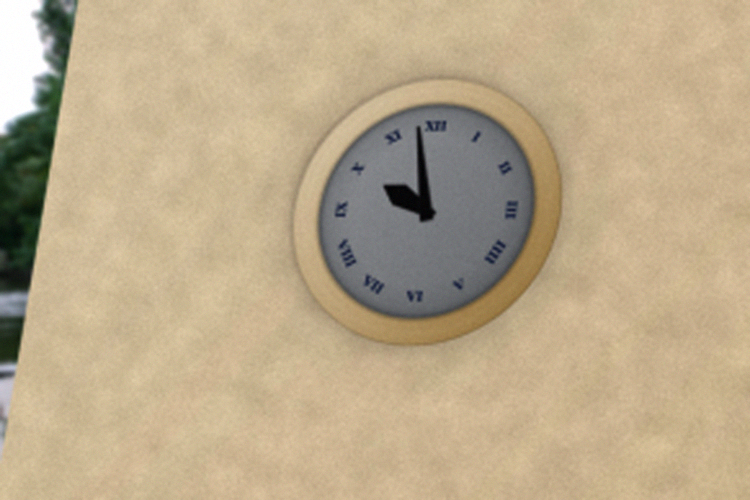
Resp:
h=9 m=58
